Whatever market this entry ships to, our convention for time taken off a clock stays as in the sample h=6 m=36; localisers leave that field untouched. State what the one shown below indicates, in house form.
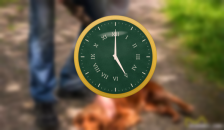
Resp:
h=5 m=0
